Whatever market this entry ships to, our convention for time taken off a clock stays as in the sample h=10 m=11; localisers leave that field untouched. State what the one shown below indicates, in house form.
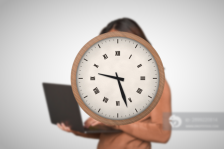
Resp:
h=9 m=27
